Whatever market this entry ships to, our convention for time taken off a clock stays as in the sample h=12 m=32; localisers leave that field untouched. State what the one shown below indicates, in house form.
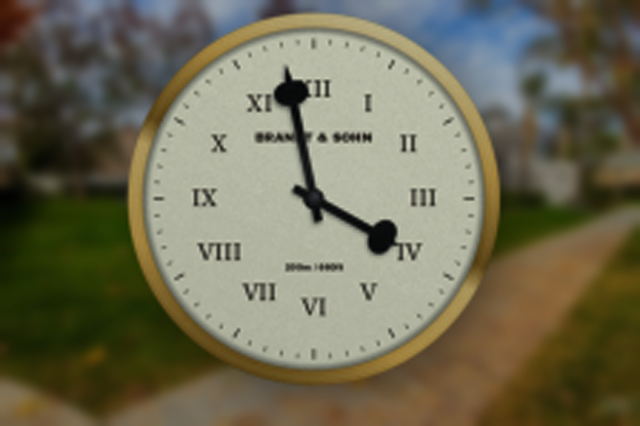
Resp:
h=3 m=58
